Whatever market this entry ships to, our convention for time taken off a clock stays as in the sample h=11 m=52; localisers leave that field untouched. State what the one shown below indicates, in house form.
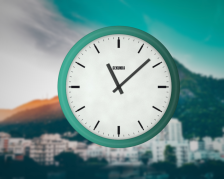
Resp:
h=11 m=8
